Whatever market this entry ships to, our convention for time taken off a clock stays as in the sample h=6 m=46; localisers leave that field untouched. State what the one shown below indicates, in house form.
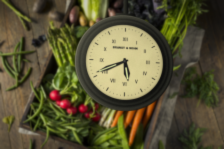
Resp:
h=5 m=41
